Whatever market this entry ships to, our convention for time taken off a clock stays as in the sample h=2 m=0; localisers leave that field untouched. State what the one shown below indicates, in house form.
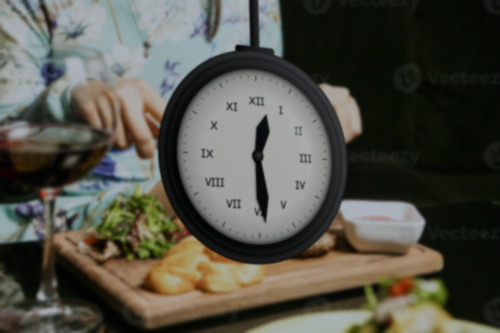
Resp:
h=12 m=29
